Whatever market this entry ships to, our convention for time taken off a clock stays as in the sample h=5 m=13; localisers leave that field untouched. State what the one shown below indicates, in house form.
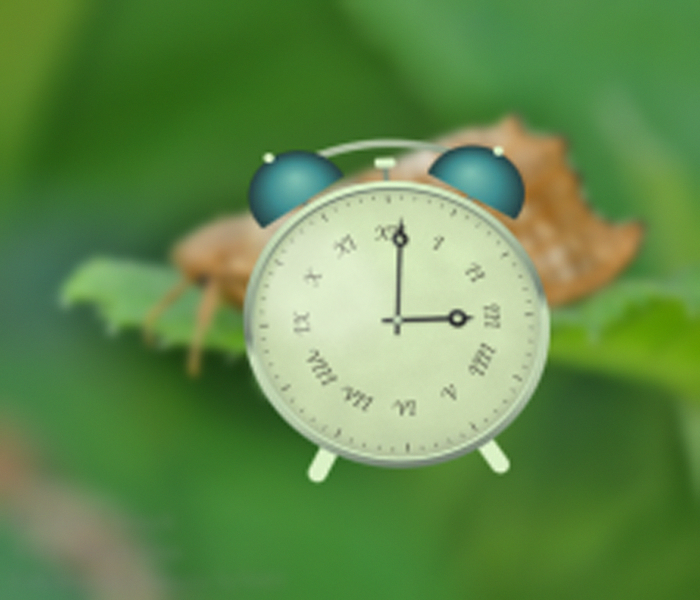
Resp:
h=3 m=1
